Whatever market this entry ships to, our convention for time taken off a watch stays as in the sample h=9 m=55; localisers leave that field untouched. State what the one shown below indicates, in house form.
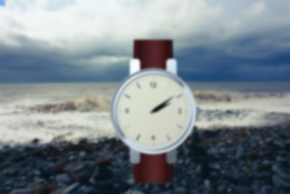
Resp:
h=2 m=9
